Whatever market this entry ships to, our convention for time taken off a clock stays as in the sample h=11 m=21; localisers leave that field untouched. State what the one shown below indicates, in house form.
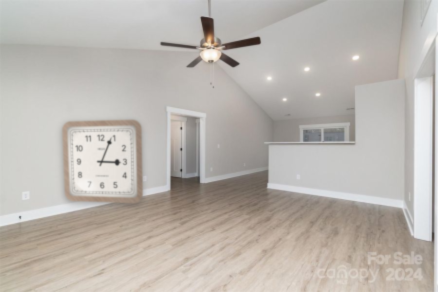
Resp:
h=3 m=4
